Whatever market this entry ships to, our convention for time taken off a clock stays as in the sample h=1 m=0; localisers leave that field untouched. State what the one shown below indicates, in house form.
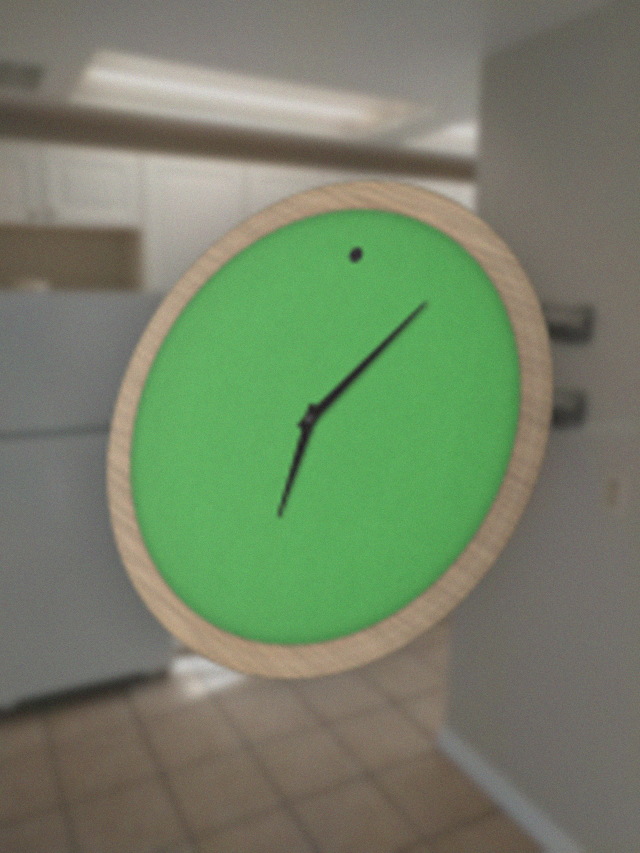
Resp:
h=6 m=6
